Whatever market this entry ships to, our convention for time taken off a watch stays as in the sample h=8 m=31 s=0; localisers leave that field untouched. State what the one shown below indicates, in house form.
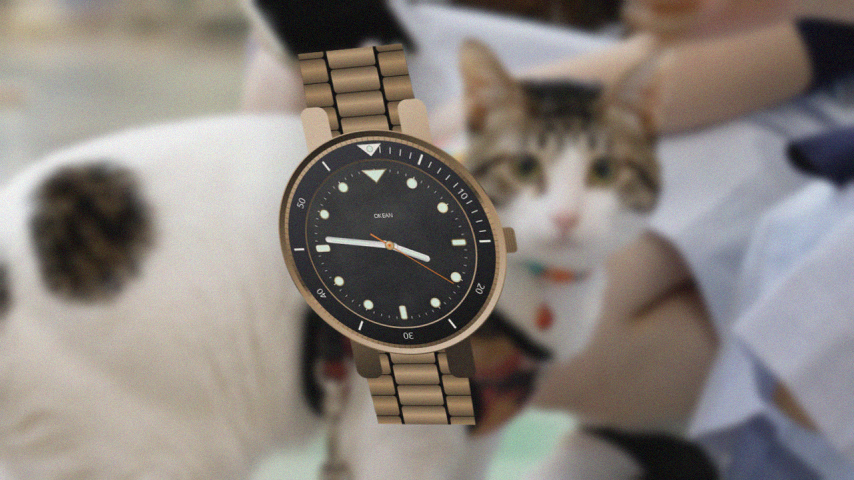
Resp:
h=3 m=46 s=21
